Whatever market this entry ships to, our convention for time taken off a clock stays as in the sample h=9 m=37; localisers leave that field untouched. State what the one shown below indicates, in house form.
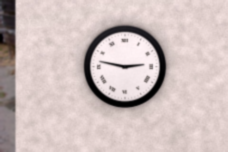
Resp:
h=2 m=47
